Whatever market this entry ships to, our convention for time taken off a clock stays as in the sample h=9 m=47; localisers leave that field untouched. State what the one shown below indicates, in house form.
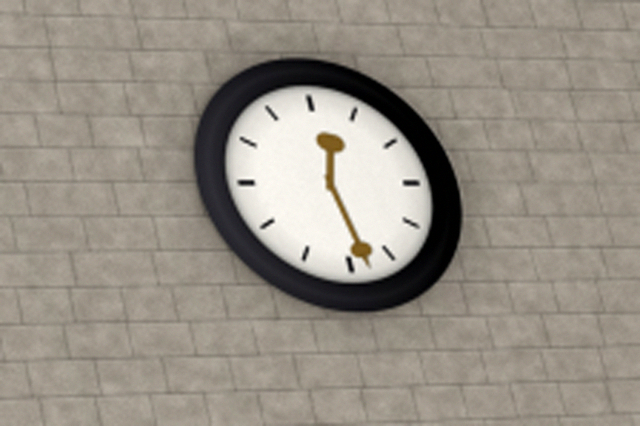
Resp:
h=12 m=28
